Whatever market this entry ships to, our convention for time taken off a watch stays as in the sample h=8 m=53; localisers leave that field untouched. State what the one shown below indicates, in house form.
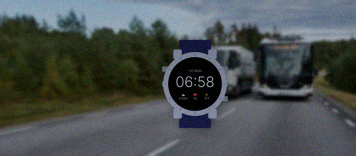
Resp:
h=6 m=58
